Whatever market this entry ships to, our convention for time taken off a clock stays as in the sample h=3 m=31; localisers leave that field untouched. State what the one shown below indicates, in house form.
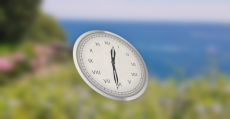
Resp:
h=12 m=31
